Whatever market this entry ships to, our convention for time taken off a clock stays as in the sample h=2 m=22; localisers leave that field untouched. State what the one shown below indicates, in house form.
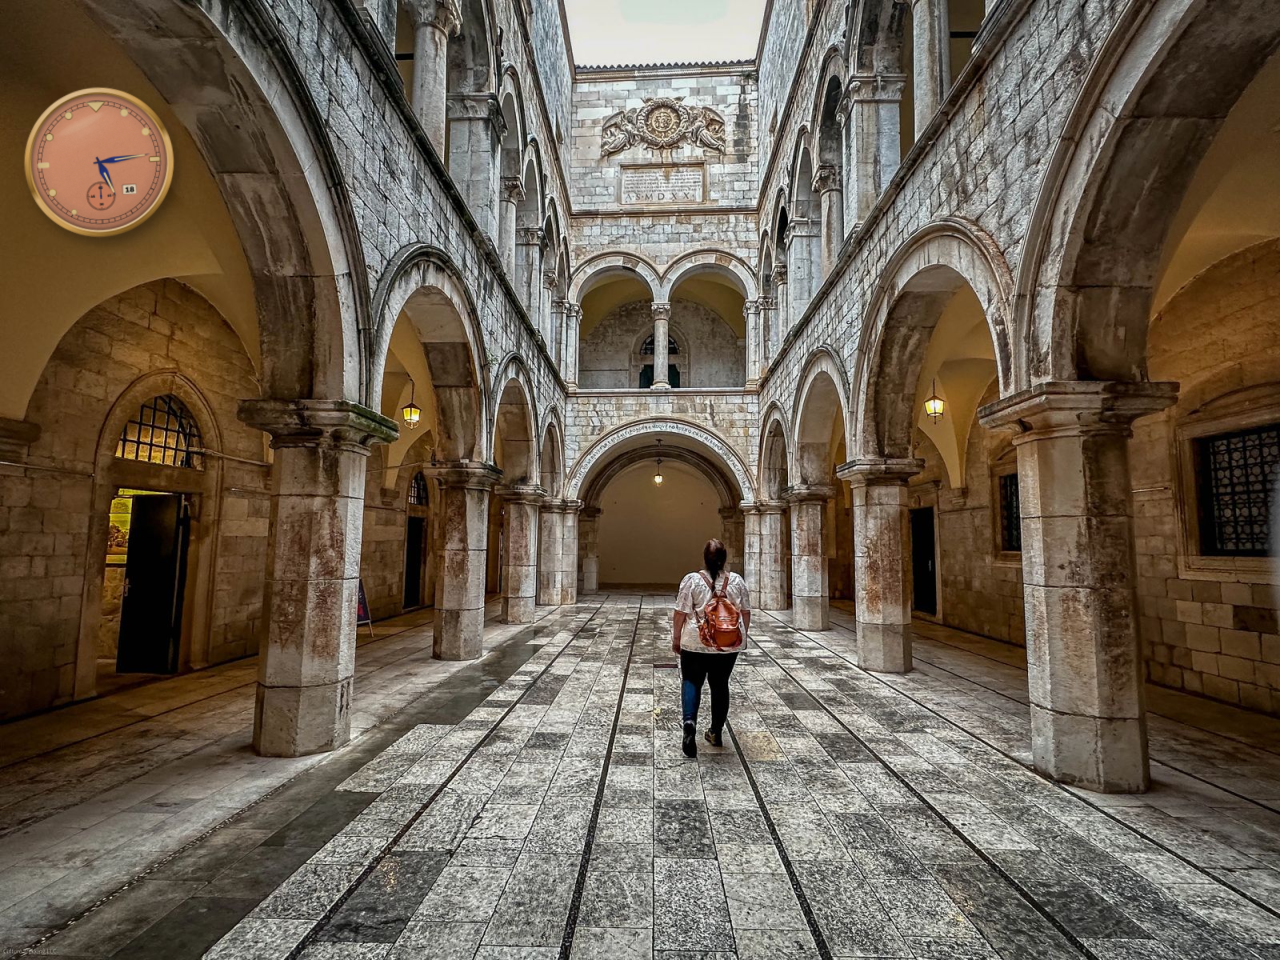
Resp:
h=5 m=14
